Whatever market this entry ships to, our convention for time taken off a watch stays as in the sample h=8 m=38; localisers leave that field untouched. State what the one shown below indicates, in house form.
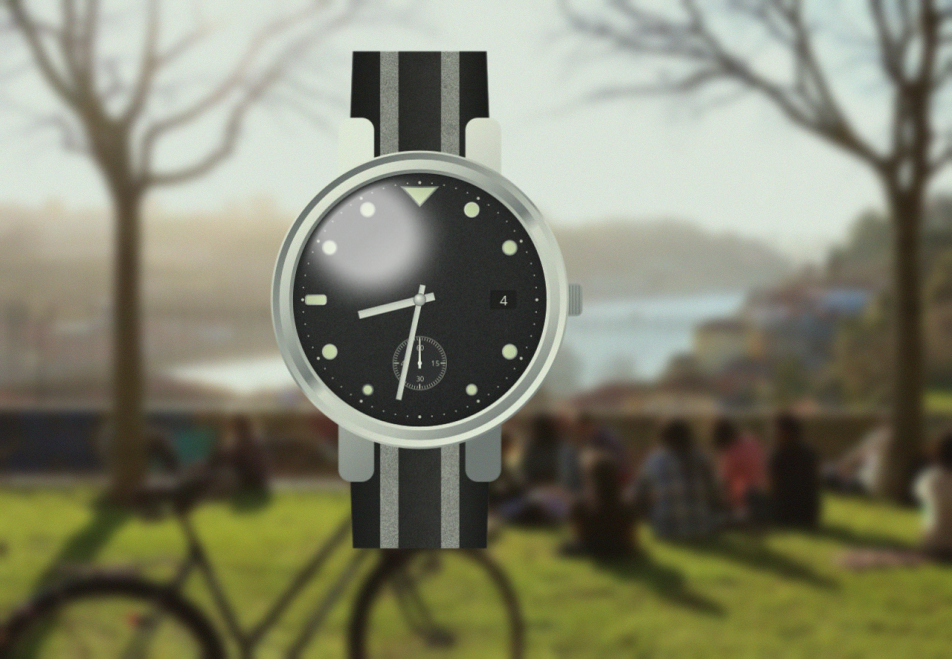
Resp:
h=8 m=32
